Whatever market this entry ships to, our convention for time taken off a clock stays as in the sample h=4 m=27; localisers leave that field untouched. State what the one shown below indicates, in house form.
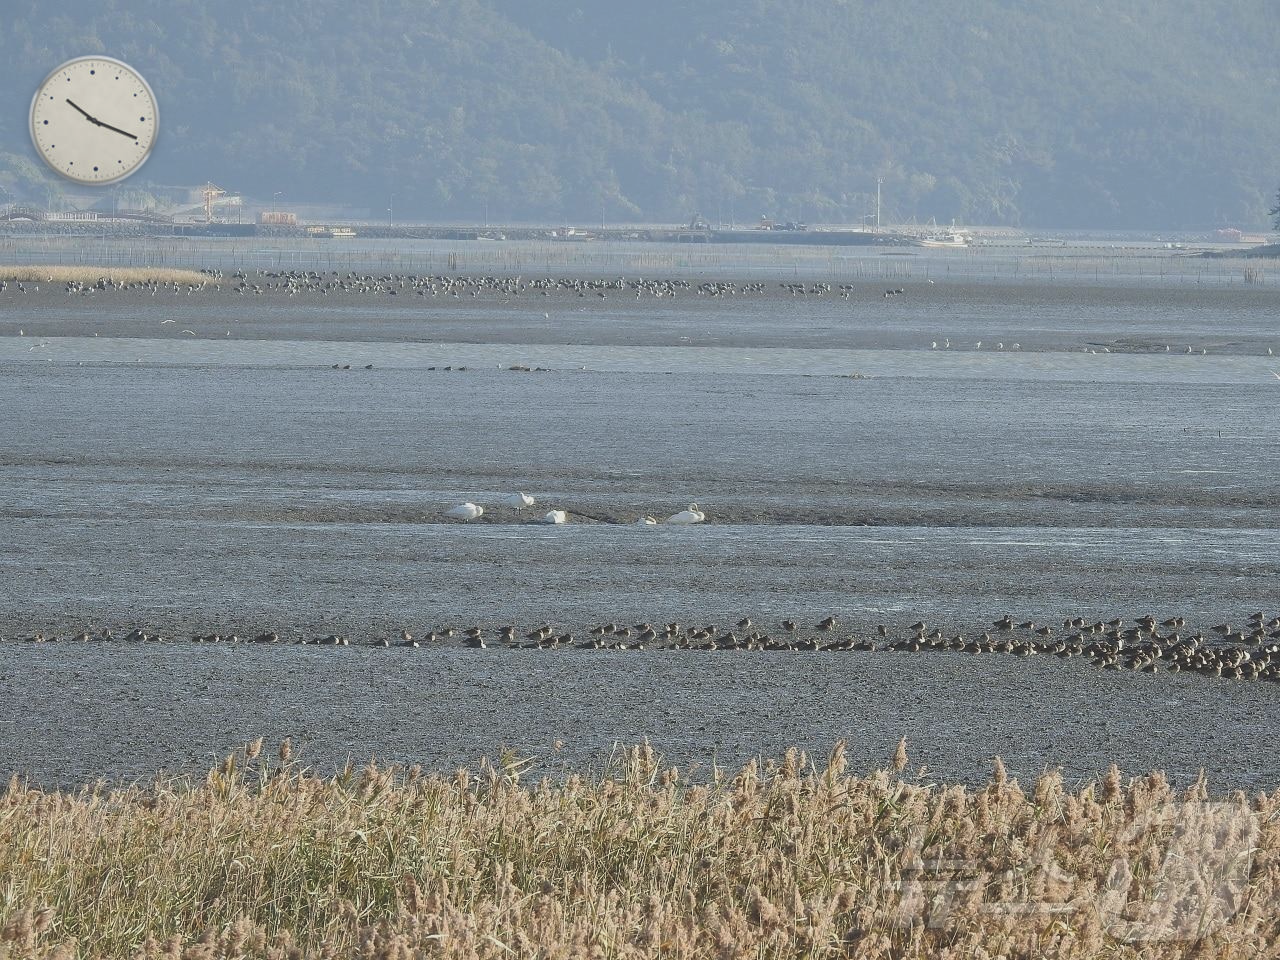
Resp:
h=10 m=19
